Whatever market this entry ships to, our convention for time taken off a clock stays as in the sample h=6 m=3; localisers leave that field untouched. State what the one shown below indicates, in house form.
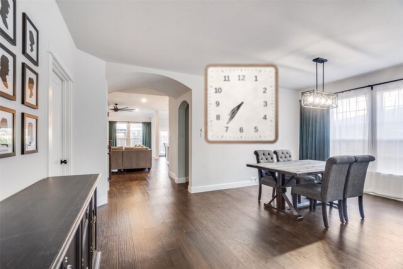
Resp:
h=7 m=36
